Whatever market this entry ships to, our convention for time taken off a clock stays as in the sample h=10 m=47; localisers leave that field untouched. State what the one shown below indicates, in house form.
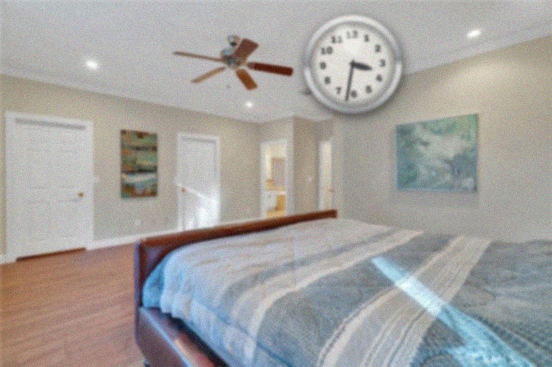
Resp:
h=3 m=32
